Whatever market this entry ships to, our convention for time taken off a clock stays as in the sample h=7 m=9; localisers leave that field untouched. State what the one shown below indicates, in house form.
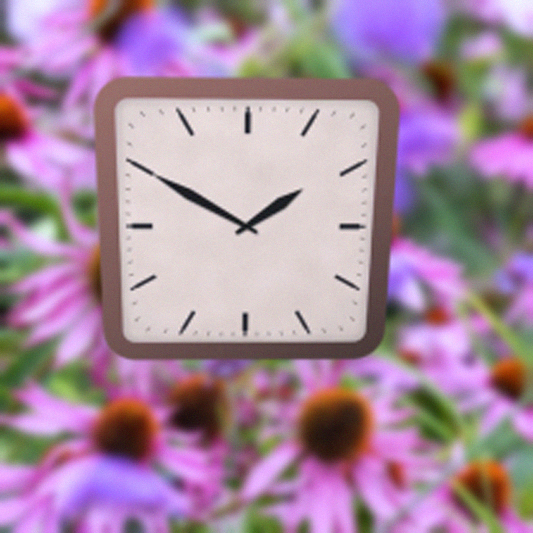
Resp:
h=1 m=50
